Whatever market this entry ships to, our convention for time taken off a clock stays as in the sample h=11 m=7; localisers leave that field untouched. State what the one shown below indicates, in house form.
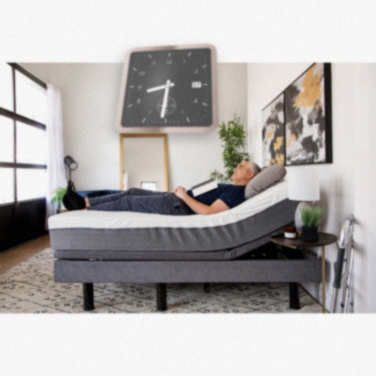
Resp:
h=8 m=31
